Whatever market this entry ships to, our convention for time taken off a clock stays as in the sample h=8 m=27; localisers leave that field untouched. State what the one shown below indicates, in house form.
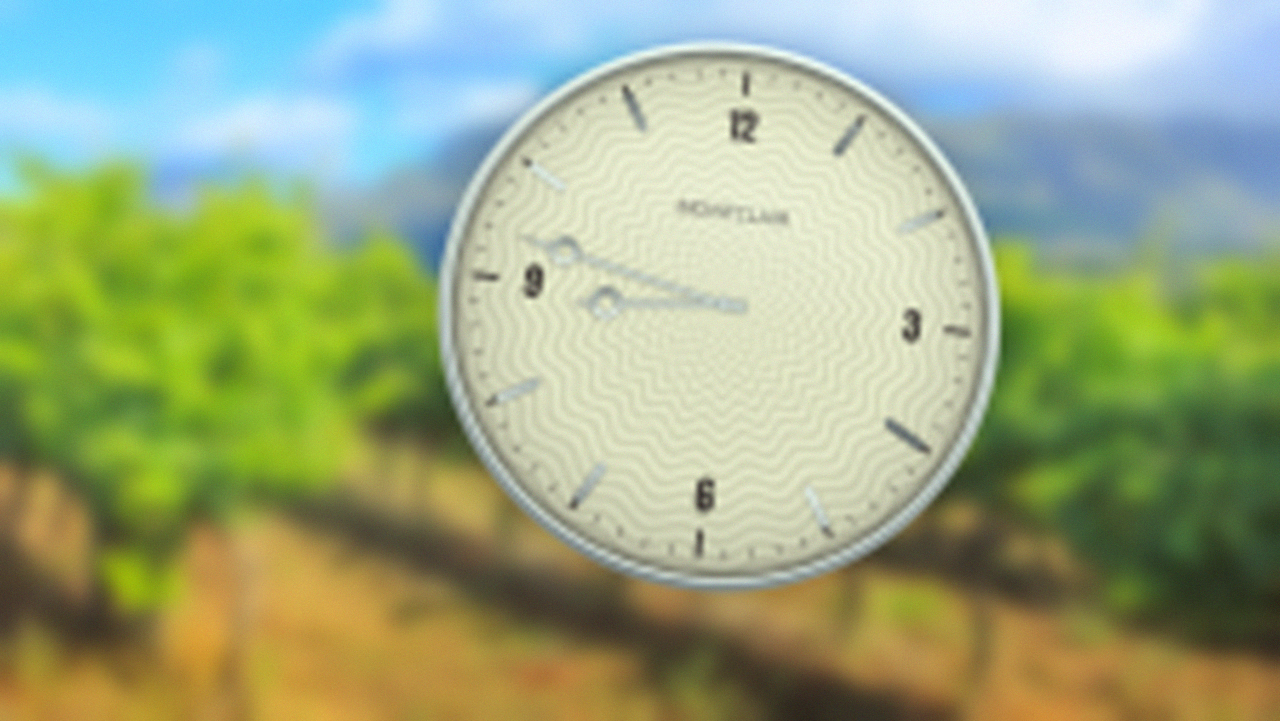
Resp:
h=8 m=47
